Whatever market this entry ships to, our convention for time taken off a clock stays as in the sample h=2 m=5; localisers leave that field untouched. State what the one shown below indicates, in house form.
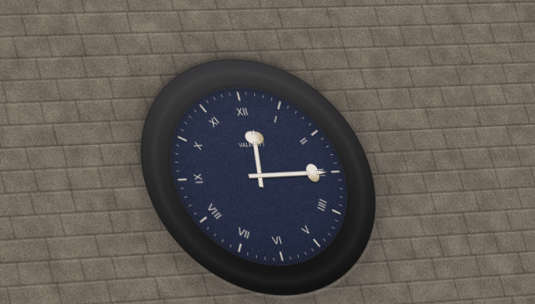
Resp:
h=12 m=15
